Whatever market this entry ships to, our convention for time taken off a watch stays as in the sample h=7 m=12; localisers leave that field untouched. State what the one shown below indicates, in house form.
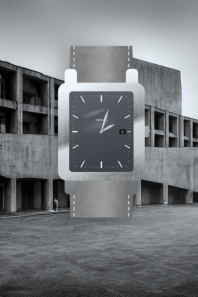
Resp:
h=2 m=3
